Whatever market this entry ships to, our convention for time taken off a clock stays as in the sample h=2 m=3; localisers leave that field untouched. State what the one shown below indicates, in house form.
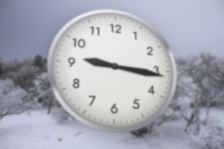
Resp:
h=9 m=16
